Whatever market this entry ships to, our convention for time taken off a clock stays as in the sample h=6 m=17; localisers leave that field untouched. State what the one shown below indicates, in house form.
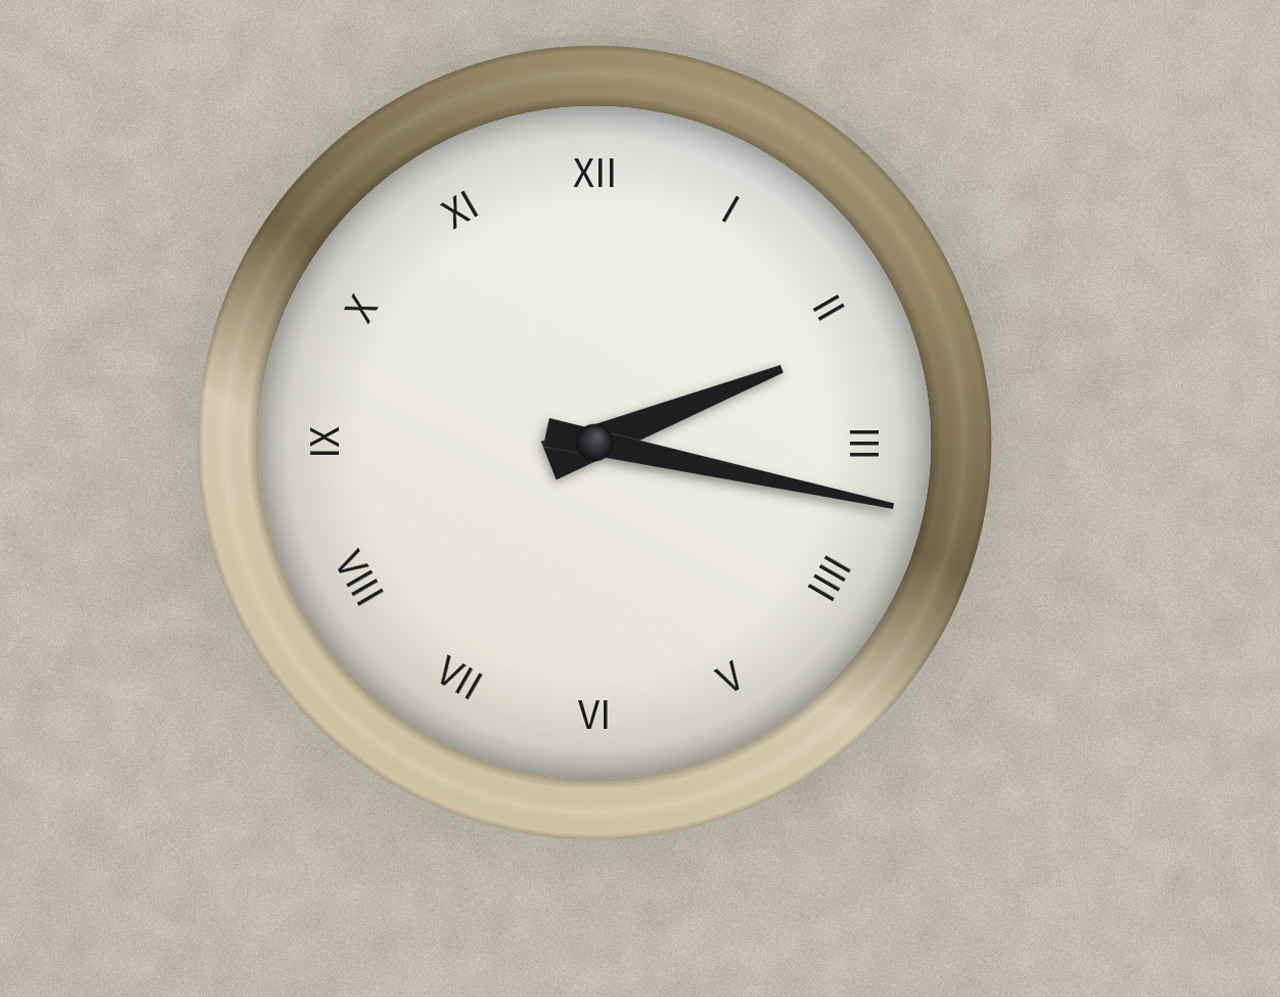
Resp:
h=2 m=17
